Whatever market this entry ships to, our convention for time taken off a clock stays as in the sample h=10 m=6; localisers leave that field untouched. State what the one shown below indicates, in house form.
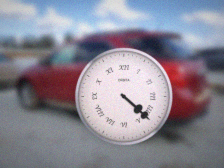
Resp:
h=4 m=22
